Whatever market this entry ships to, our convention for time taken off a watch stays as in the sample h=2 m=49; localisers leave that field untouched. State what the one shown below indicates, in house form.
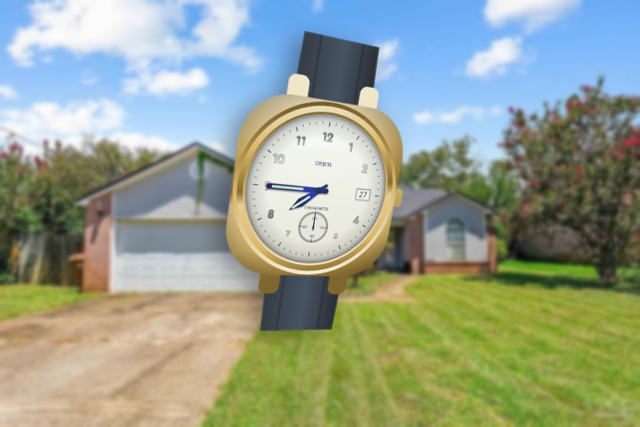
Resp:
h=7 m=45
